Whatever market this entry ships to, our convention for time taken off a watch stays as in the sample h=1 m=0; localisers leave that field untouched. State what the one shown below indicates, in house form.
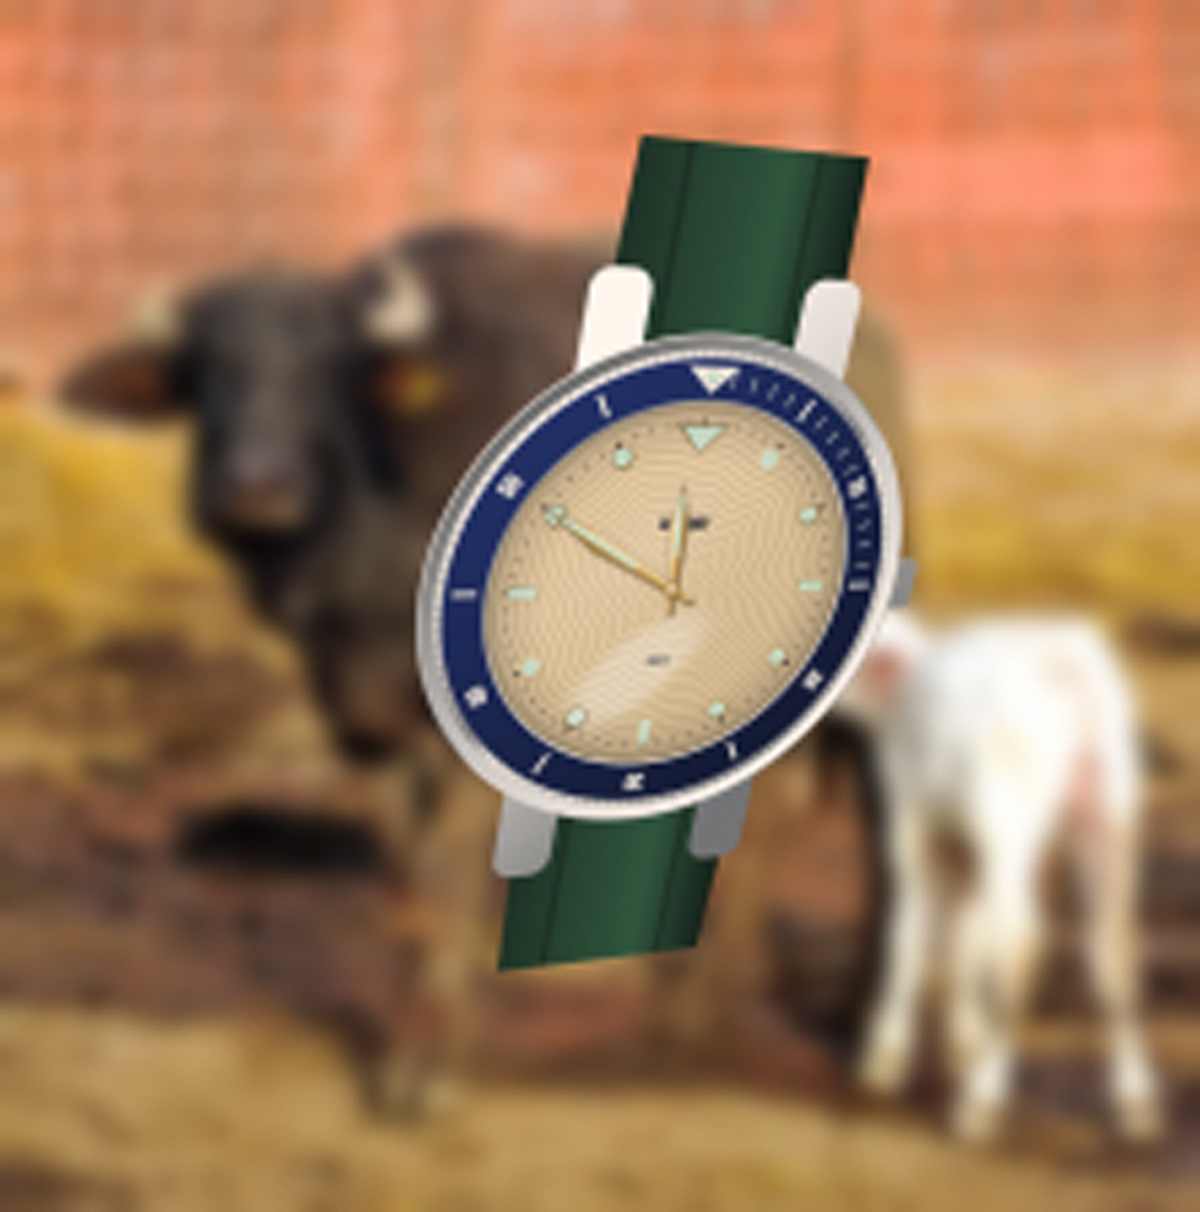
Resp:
h=11 m=50
